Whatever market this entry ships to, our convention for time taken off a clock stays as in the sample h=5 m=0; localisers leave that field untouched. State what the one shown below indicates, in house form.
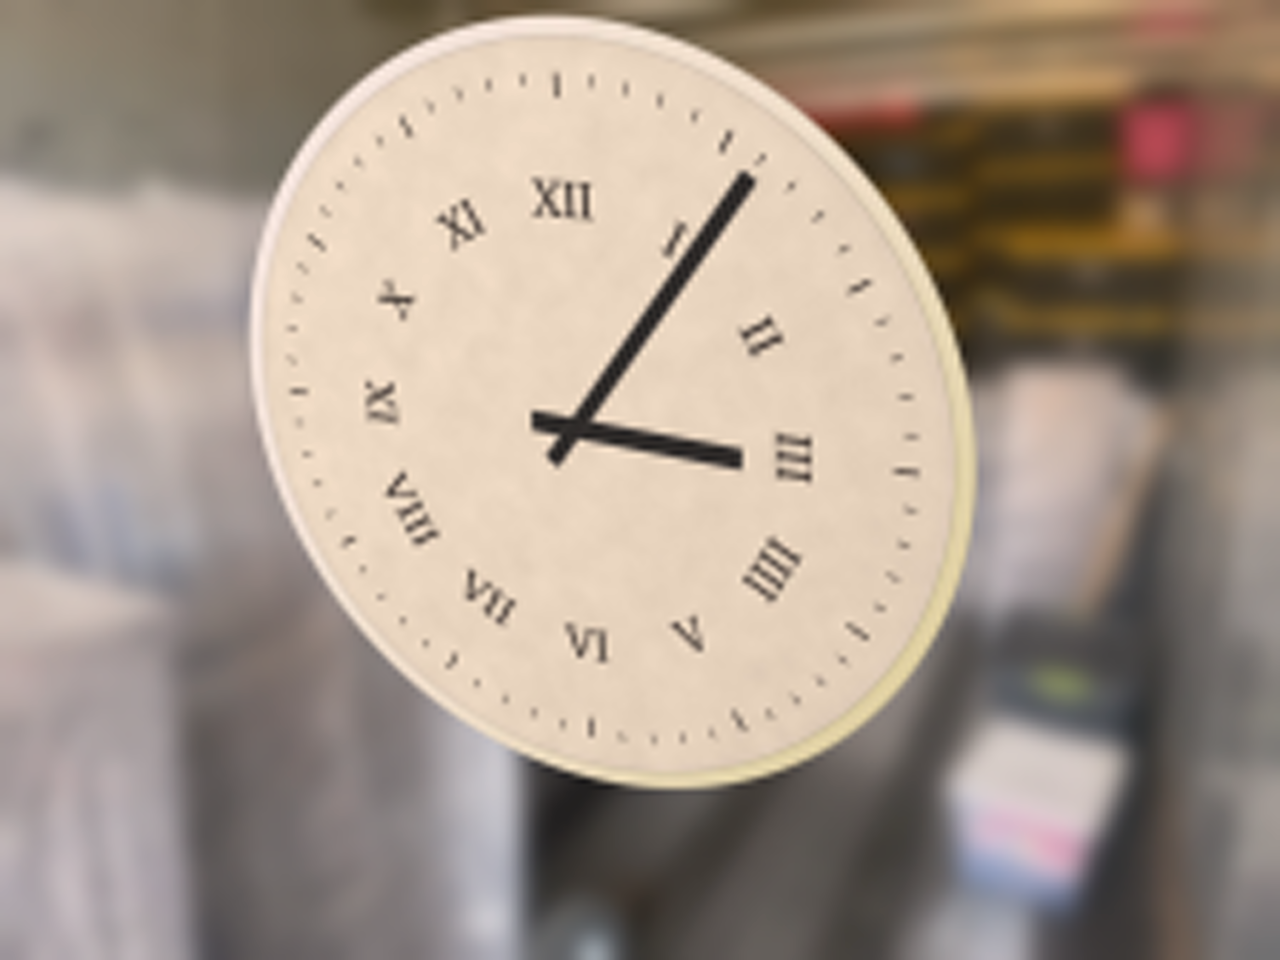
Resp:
h=3 m=6
